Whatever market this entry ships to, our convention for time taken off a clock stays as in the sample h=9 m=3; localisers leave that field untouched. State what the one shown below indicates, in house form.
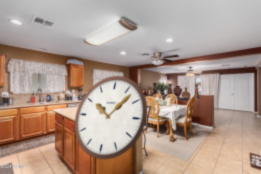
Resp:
h=10 m=7
